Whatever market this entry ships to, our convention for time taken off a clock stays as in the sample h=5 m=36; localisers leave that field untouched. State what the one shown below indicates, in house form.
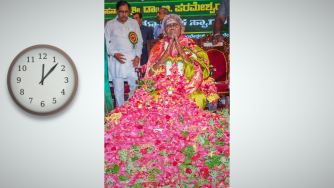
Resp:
h=12 m=7
